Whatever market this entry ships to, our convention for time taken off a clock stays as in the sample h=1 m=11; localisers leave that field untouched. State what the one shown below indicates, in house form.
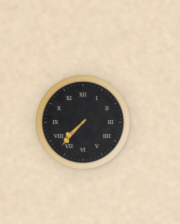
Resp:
h=7 m=37
